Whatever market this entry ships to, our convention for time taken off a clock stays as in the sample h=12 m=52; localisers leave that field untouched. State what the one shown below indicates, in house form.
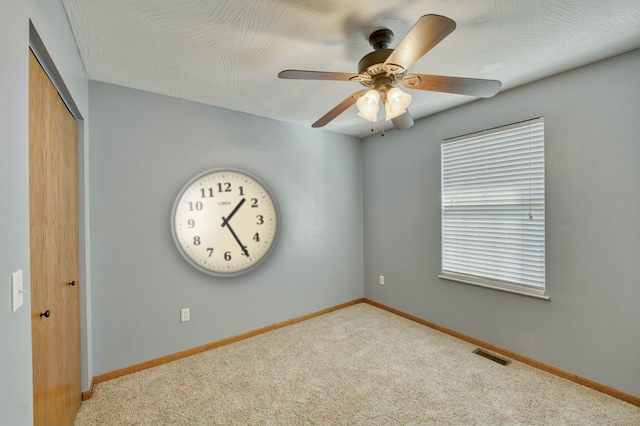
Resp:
h=1 m=25
